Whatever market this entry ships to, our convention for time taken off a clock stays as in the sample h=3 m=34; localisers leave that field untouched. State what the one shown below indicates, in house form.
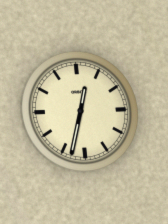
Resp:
h=12 m=33
